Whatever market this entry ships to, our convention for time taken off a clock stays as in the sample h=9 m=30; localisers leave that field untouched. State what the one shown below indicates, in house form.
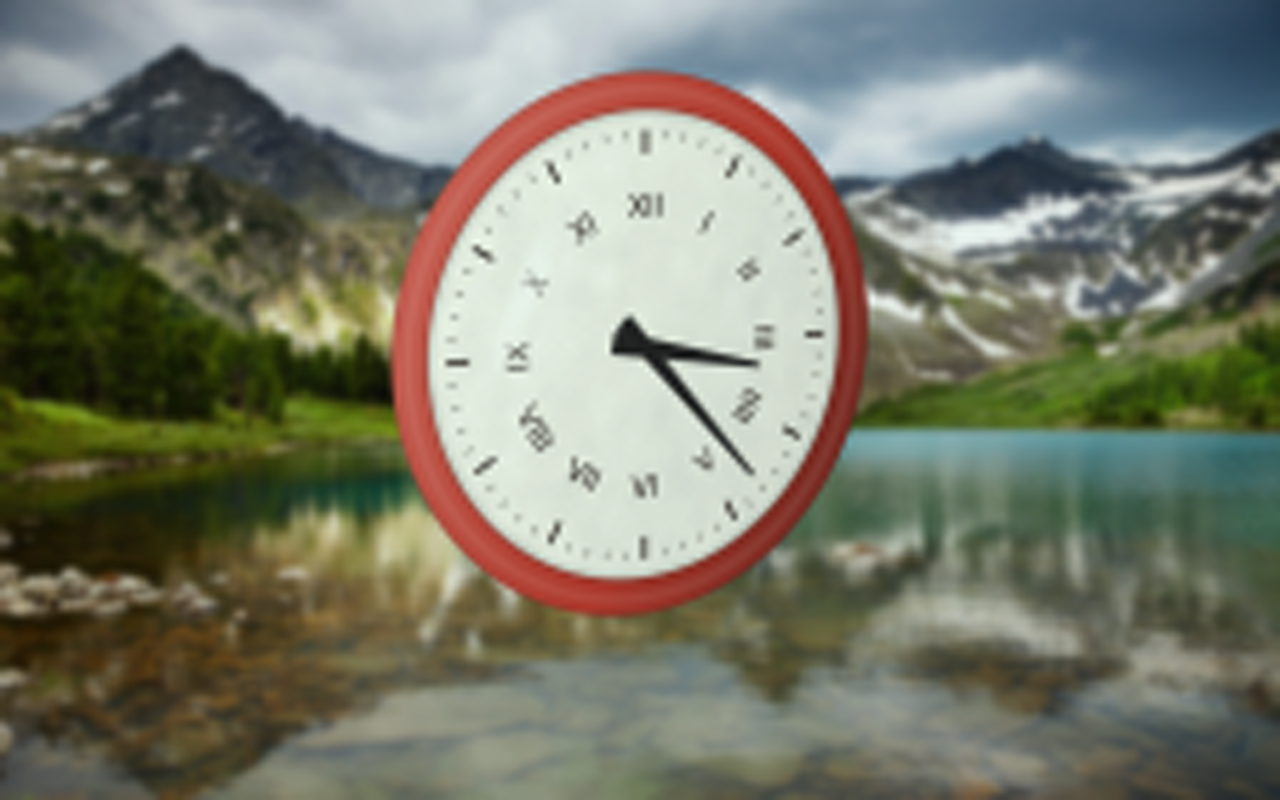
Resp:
h=3 m=23
